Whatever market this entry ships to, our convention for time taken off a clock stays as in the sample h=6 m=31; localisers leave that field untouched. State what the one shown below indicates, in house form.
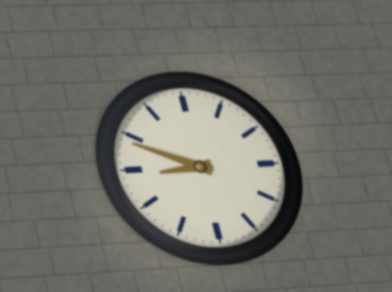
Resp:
h=8 m=49
